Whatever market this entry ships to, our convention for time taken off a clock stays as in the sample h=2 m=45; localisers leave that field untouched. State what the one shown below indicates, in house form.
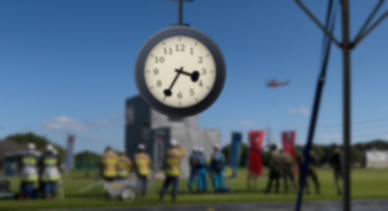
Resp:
h=3 m=35
